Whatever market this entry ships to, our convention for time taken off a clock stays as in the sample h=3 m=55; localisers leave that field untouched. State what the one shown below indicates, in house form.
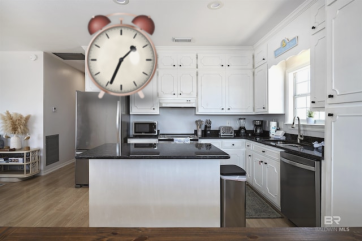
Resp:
h=1 m=34
